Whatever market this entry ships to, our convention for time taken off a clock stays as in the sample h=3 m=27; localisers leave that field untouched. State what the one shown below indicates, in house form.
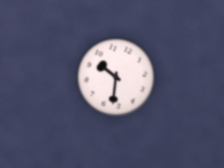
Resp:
h=9 m=27
